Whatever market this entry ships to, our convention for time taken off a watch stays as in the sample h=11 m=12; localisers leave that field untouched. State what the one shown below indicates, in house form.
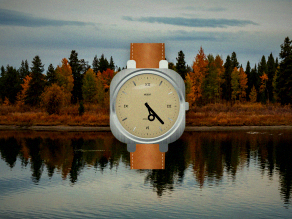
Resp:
h=5 m=23
